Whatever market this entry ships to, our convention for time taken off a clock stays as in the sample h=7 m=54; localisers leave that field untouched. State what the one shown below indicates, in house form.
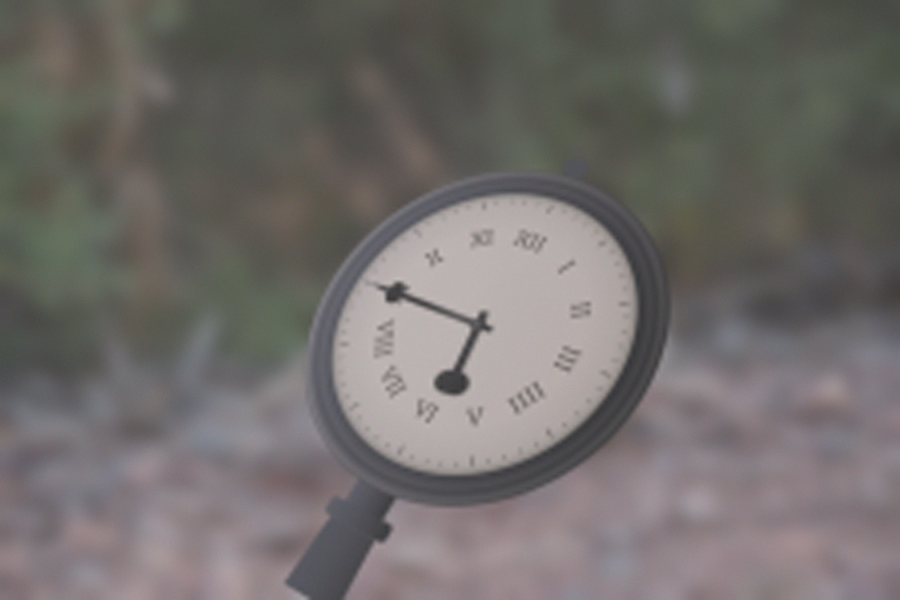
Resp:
h=5 m=45
